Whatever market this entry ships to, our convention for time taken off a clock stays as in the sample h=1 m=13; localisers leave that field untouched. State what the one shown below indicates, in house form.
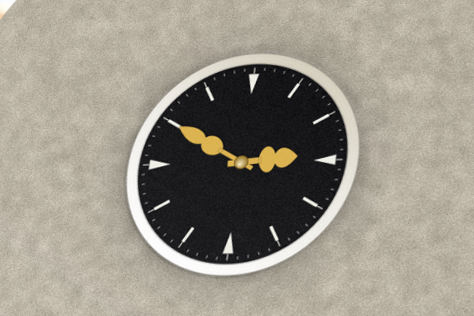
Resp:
h=2 m=50
